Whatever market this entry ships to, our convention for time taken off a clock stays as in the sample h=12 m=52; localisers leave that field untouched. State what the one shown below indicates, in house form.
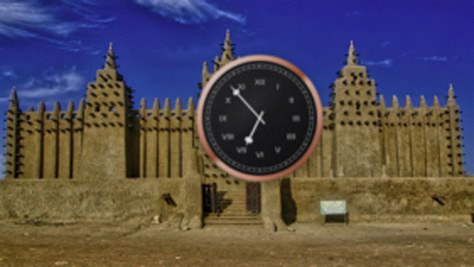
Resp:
h=6 m=53
